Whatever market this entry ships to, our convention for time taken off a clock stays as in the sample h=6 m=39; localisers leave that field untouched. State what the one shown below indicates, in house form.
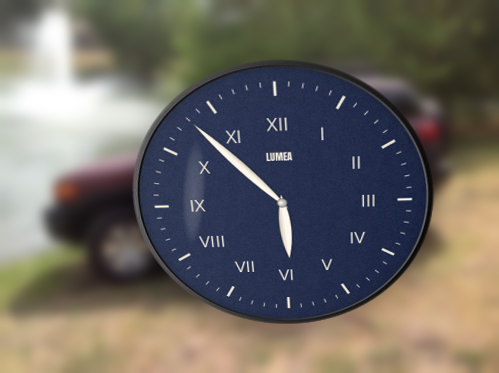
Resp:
h=5 m=53
